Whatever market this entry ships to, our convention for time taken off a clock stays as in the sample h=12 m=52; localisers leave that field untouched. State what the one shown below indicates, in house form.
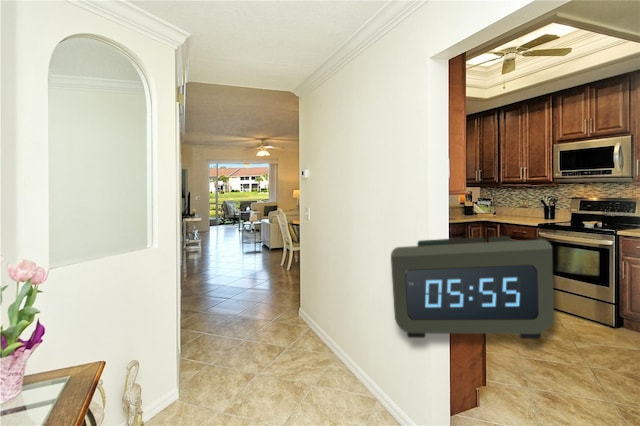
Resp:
h=5 m=55
